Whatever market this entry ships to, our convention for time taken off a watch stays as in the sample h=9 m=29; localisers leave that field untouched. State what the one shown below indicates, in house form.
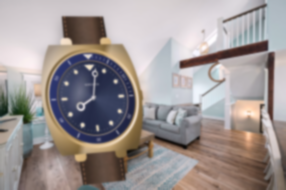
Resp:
h=8 m=2
